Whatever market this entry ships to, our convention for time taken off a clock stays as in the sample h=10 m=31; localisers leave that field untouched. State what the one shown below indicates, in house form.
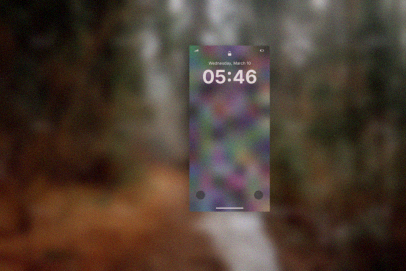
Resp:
h=5 m=46
